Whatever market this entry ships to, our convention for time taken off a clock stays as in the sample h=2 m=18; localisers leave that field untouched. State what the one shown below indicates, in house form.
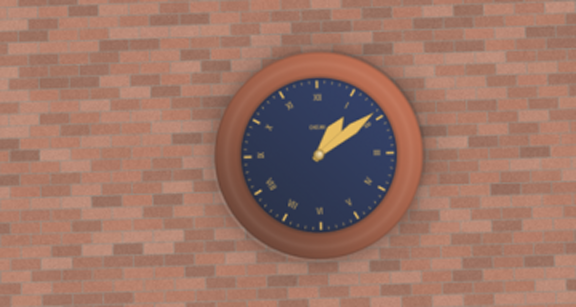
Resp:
h=1 m=9
